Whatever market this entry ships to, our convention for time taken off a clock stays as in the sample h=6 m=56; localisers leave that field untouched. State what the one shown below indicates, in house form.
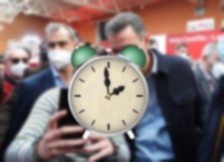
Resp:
h=1 m=59
